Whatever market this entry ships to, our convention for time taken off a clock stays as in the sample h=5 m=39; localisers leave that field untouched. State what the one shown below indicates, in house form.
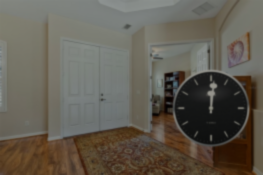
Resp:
h=12 m=1
